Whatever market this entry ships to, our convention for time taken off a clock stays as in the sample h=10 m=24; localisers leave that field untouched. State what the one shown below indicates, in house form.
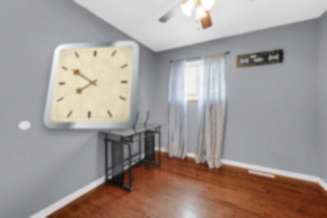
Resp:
h=7 m=51
